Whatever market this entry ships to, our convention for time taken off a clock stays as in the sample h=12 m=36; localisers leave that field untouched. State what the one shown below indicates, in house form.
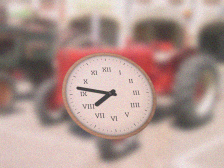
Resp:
h=7 m=47
